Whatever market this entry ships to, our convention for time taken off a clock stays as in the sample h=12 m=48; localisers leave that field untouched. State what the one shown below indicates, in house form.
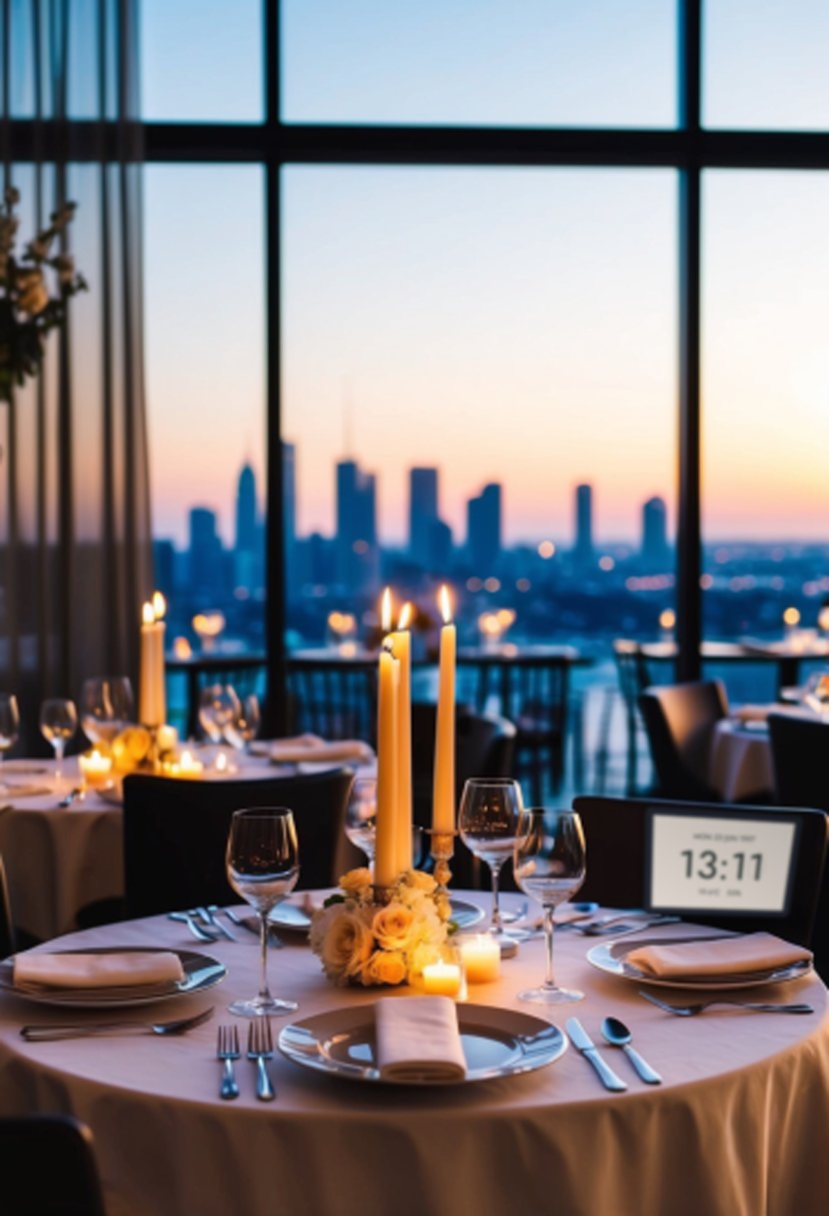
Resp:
h=13 m=11
